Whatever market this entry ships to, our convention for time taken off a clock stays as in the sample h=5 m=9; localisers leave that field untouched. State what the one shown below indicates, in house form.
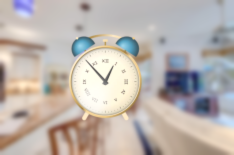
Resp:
h=12 m=53
